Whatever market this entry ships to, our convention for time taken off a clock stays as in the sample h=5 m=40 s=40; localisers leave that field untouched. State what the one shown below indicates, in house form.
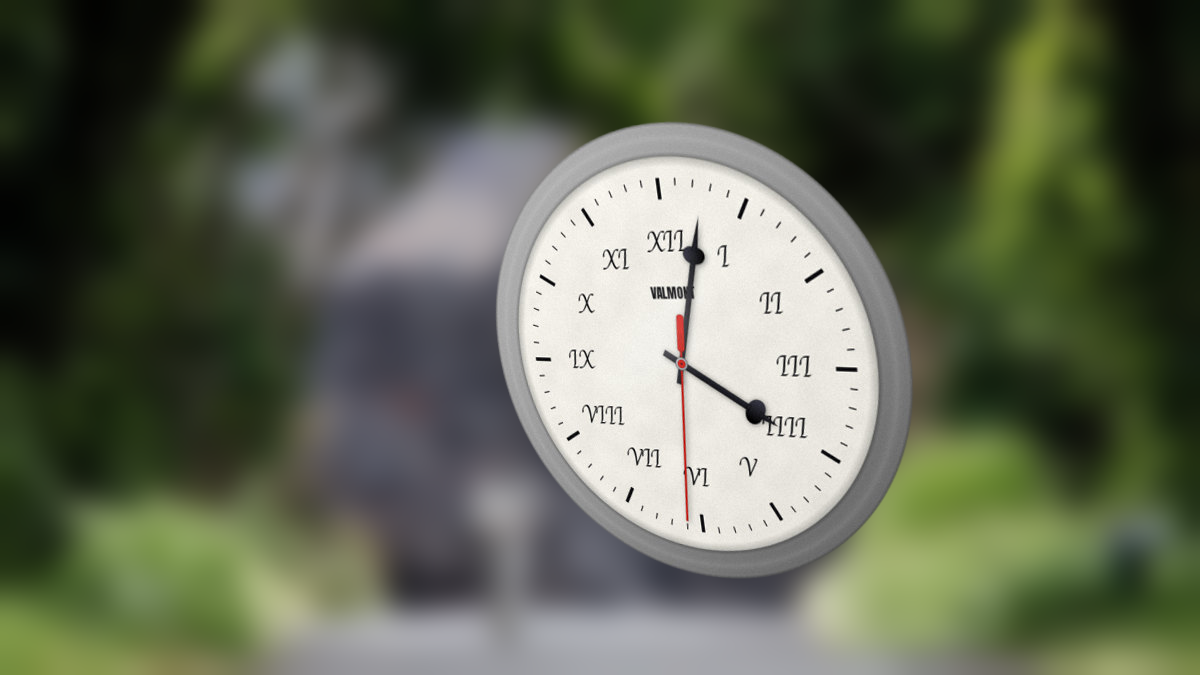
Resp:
h=4 m=2 s=31
